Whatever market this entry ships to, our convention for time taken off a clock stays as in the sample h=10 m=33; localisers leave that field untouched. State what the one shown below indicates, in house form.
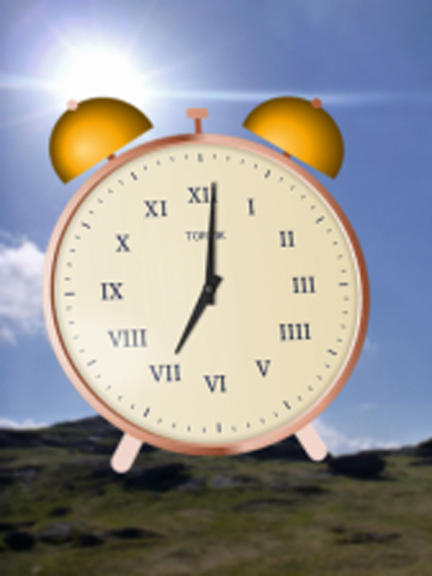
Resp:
h=7 m=1
